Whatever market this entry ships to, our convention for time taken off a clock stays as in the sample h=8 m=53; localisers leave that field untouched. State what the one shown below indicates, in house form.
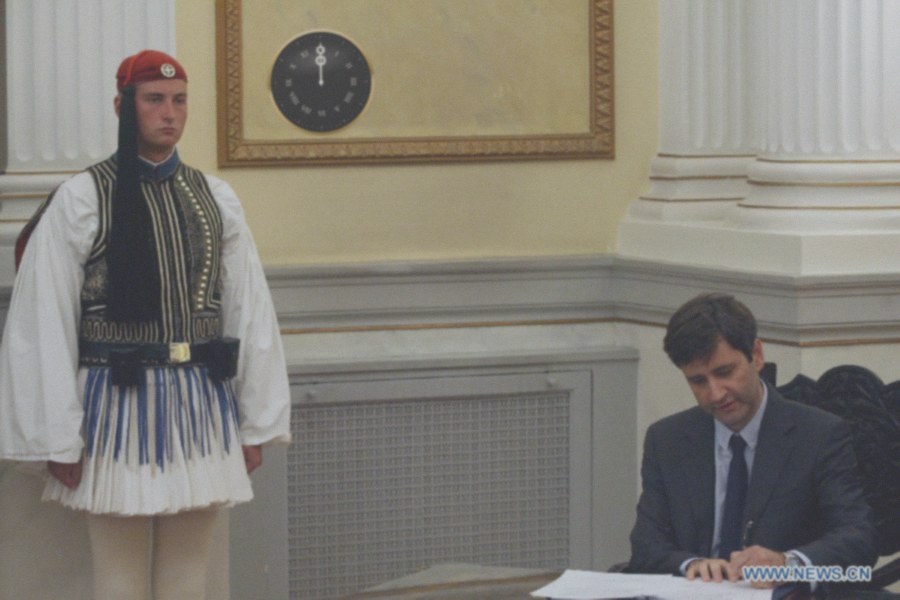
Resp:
h=12 m=0
